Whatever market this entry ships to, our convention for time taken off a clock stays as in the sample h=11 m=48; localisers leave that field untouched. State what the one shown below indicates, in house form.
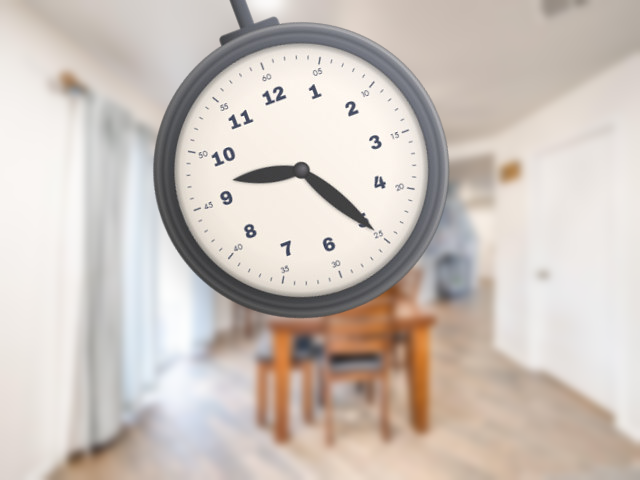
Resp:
h=9 m=25
